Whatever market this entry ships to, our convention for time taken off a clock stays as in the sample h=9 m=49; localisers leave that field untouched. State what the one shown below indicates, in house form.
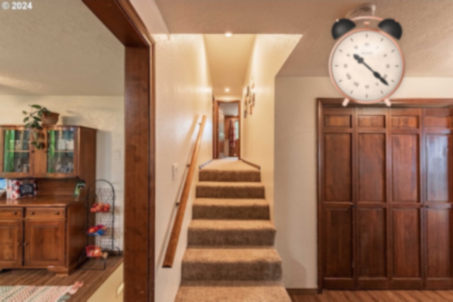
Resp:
h=10 m=22
